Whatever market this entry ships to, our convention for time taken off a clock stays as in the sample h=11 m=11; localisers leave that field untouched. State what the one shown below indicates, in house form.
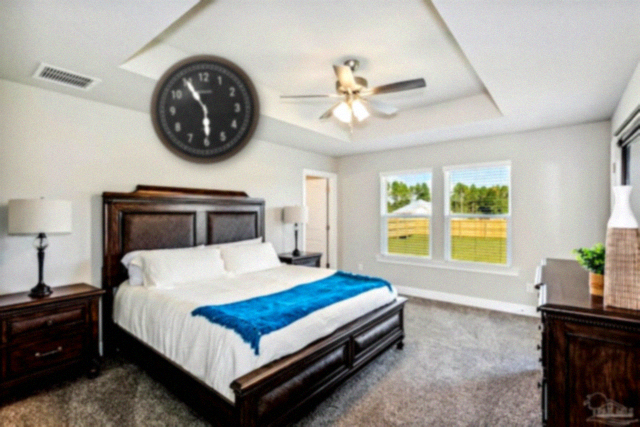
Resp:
h=5 m=55
